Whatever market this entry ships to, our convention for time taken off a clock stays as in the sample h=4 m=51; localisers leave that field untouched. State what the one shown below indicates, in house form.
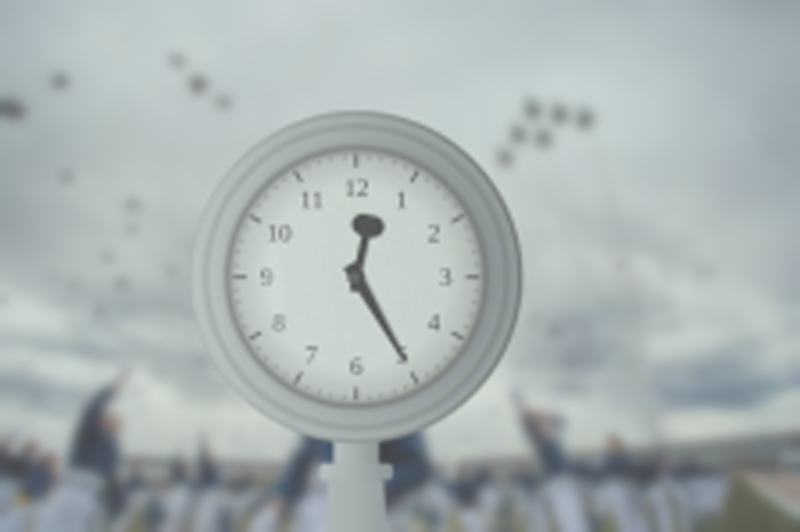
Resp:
h=12 m=25
